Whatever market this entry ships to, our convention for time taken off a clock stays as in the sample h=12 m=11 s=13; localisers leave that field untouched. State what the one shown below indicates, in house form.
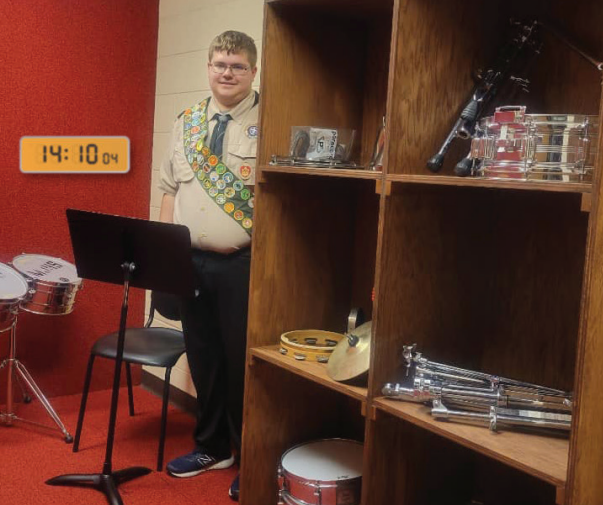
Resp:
h=14 m=10 s=4
